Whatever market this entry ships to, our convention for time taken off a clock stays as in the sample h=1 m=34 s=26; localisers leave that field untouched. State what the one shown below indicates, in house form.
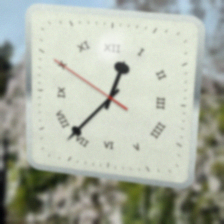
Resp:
h=12 m=36 s=50
